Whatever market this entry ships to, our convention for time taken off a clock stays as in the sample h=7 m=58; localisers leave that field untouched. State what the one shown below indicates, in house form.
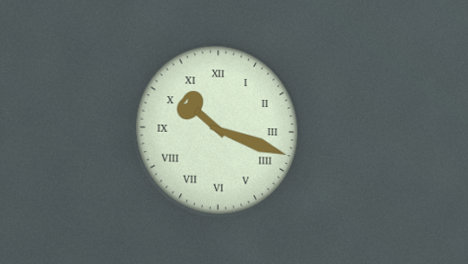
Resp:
h=10 m=18
